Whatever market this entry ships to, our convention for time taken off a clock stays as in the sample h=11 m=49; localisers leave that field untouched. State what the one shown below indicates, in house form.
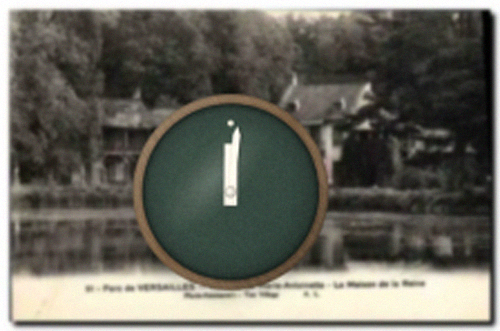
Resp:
h=12 m=1
